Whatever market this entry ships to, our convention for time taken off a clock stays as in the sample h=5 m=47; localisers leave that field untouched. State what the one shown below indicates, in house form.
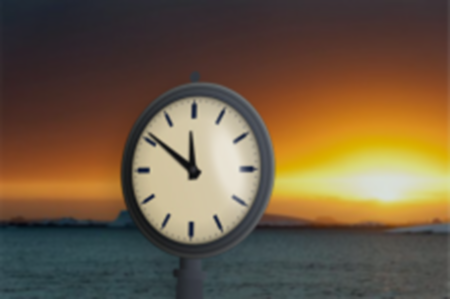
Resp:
h=11 m=51
